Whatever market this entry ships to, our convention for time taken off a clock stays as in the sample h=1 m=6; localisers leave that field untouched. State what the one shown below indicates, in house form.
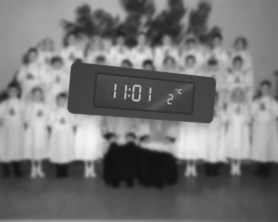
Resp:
h=11 m=1
